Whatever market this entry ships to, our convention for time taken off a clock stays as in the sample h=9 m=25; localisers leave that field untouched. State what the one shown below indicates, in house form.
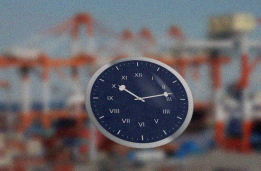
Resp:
h=10 m=13
